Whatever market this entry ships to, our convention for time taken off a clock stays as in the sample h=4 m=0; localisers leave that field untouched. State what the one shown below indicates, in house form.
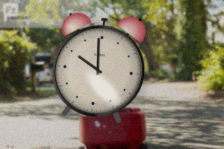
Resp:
h=9 m=59
